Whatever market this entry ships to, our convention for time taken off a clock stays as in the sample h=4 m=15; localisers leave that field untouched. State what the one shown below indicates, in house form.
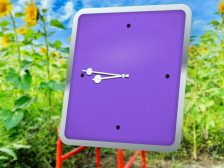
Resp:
h=8 m=46
